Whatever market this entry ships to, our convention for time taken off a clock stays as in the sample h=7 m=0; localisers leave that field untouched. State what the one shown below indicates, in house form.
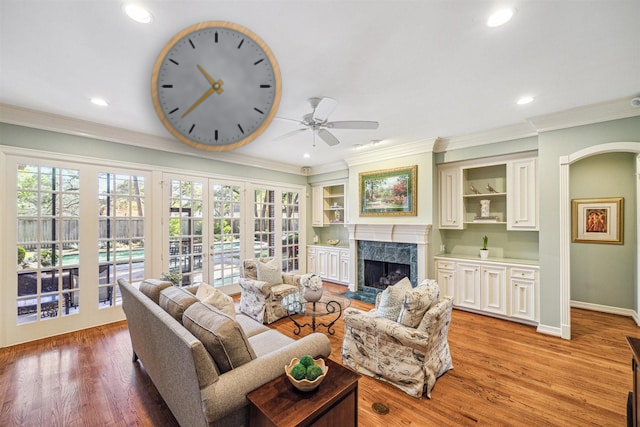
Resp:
h=10 m=38
